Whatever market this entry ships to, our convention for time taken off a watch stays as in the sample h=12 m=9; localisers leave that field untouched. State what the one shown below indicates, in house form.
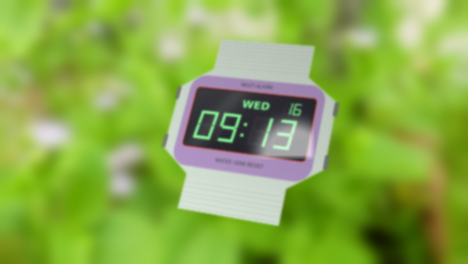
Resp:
h=9 m=13
